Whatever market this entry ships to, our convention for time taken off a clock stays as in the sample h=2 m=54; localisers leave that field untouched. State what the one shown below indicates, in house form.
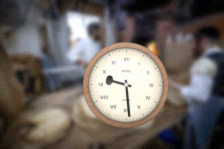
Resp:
h=9 m=29
